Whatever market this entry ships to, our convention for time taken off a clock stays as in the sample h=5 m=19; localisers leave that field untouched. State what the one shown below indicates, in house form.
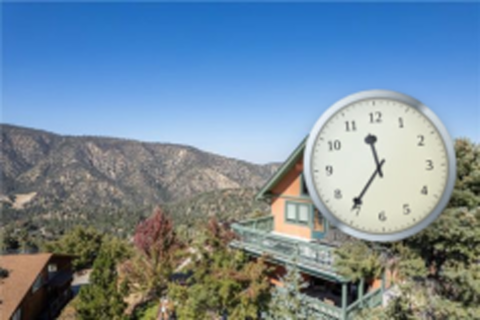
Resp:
h=11 m=36
